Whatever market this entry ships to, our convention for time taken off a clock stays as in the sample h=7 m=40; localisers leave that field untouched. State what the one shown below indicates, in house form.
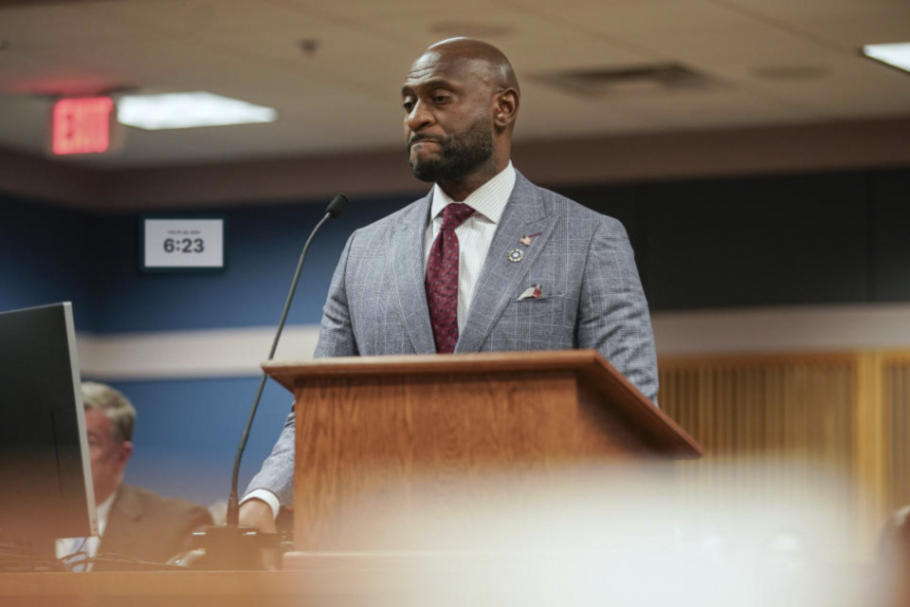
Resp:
h=6 m=23
